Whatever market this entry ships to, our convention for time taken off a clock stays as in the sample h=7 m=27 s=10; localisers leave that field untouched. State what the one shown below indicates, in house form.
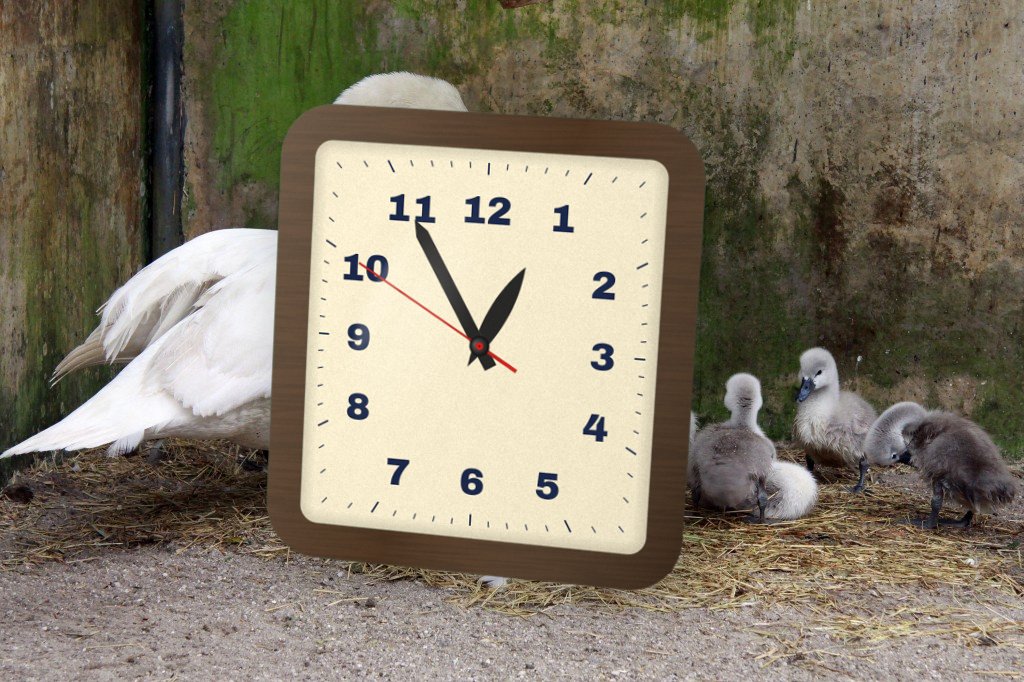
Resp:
h=12 m=54 s=50
